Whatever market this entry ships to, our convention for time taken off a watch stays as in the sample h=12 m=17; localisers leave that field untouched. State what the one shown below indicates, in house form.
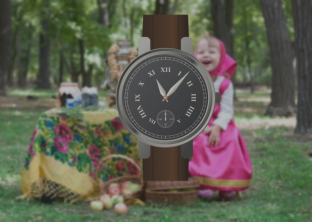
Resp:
h=11 m=7
